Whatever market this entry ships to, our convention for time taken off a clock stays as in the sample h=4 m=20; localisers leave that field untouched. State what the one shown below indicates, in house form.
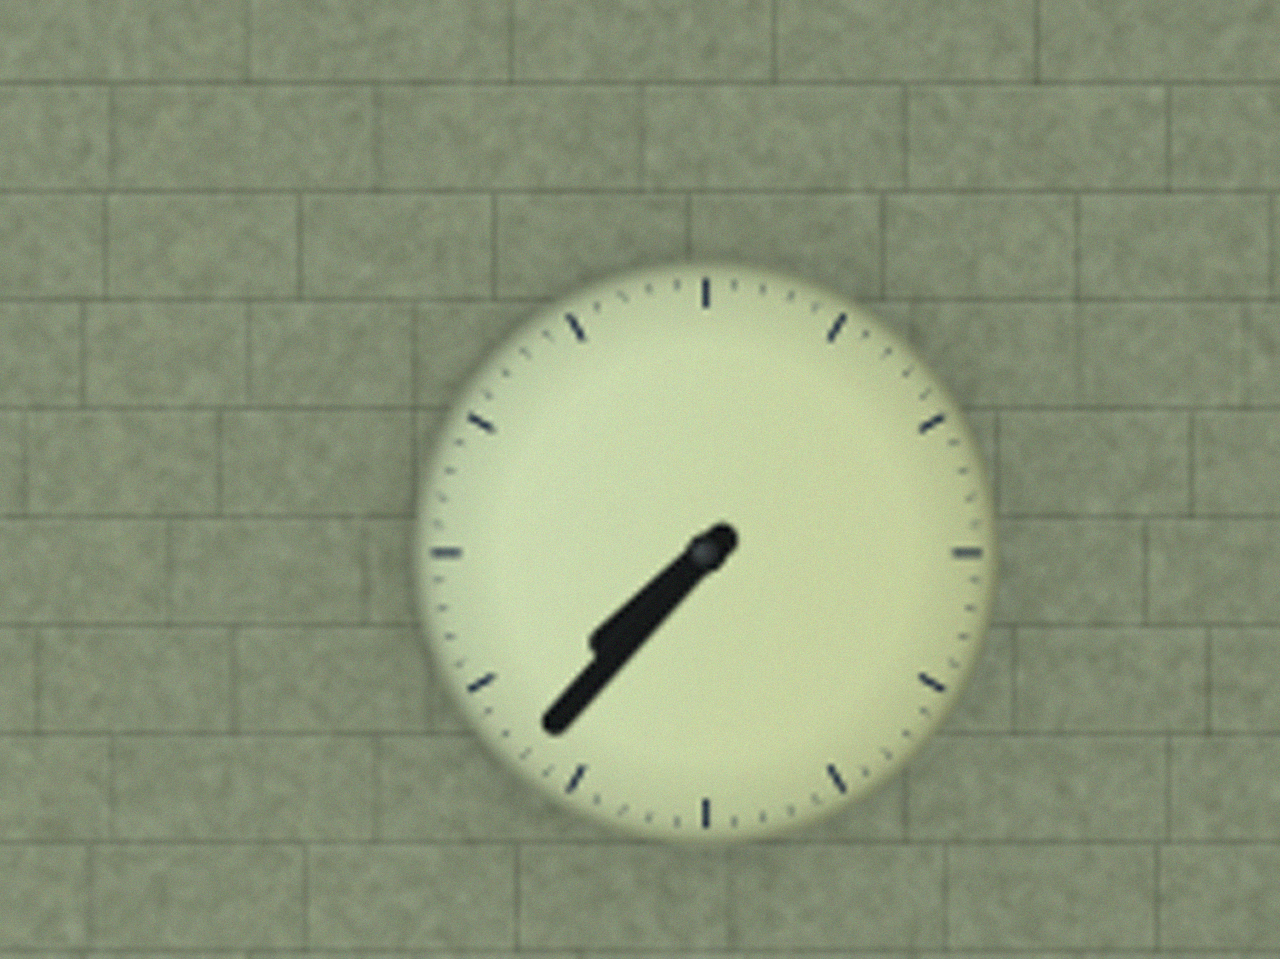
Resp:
h=7 m=37
